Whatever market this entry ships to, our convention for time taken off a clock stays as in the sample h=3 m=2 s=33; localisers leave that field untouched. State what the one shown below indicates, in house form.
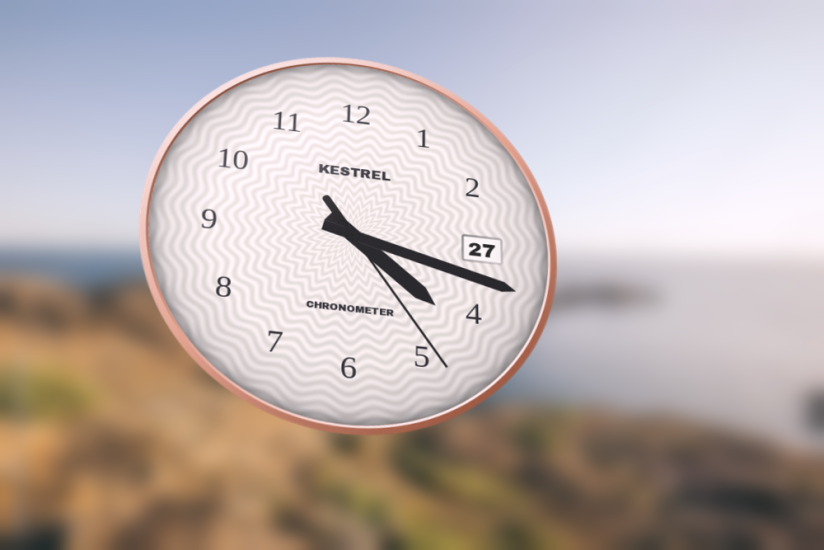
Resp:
h=4 m=17 s=24
